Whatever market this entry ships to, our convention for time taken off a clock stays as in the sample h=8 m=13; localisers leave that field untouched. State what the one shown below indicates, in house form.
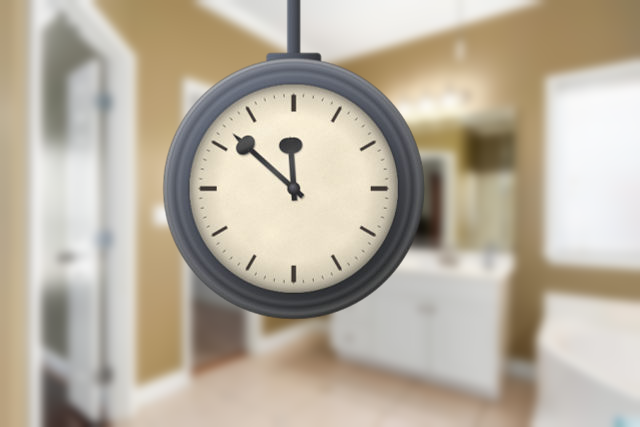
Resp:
h=11 m=52
